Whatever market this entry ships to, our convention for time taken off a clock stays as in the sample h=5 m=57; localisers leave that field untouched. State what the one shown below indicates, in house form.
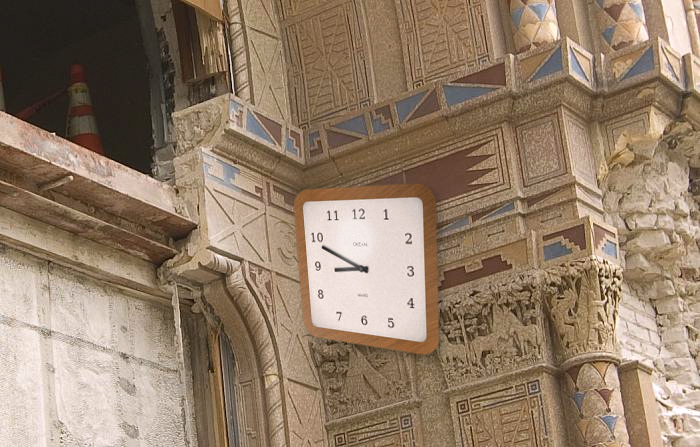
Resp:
h=8 m=49
